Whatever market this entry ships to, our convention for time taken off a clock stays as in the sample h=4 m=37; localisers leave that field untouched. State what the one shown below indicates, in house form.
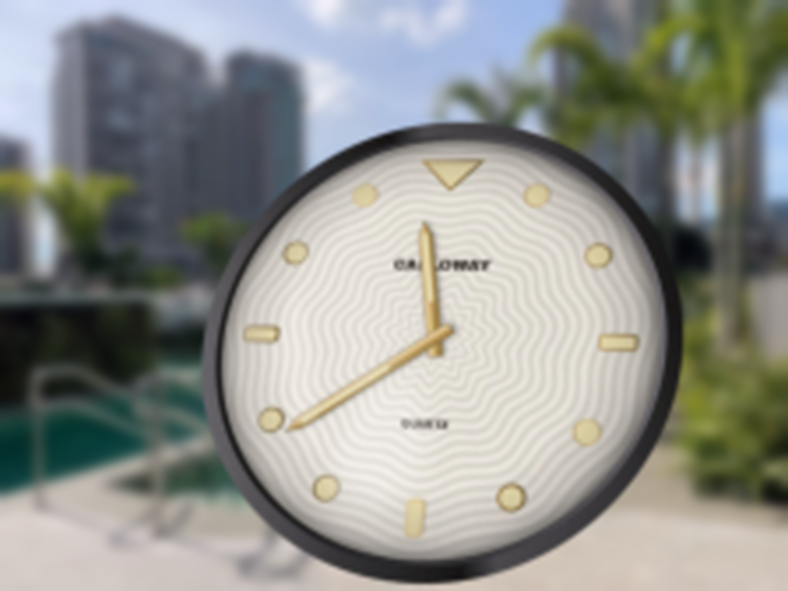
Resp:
h=11 m=39
